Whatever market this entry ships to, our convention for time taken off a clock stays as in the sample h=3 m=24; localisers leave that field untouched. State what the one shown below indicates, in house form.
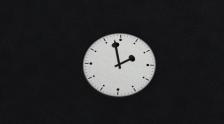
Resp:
h=1 m=58
